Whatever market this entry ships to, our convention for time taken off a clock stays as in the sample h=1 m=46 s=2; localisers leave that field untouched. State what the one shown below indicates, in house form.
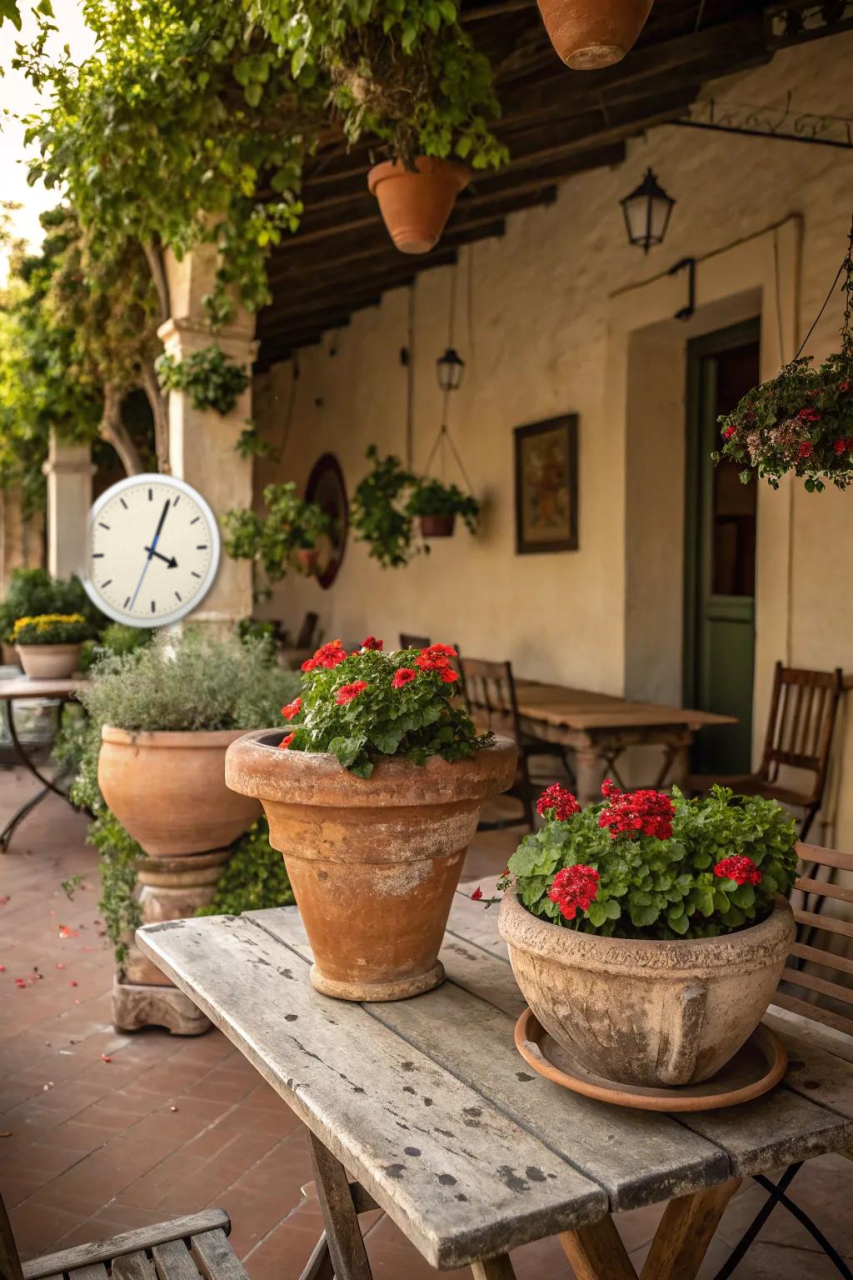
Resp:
h=4 m=3 s=34
